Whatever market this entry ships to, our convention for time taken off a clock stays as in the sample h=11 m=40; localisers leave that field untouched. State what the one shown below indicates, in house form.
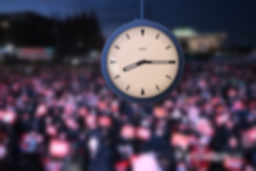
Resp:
h=8 m=15
